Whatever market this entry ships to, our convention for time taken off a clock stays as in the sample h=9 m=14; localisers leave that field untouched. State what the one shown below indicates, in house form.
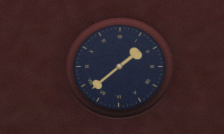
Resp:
h=1 m=38
